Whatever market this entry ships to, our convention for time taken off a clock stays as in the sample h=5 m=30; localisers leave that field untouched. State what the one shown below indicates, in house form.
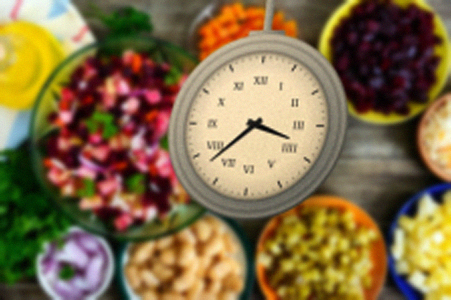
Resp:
h=3 m=38
